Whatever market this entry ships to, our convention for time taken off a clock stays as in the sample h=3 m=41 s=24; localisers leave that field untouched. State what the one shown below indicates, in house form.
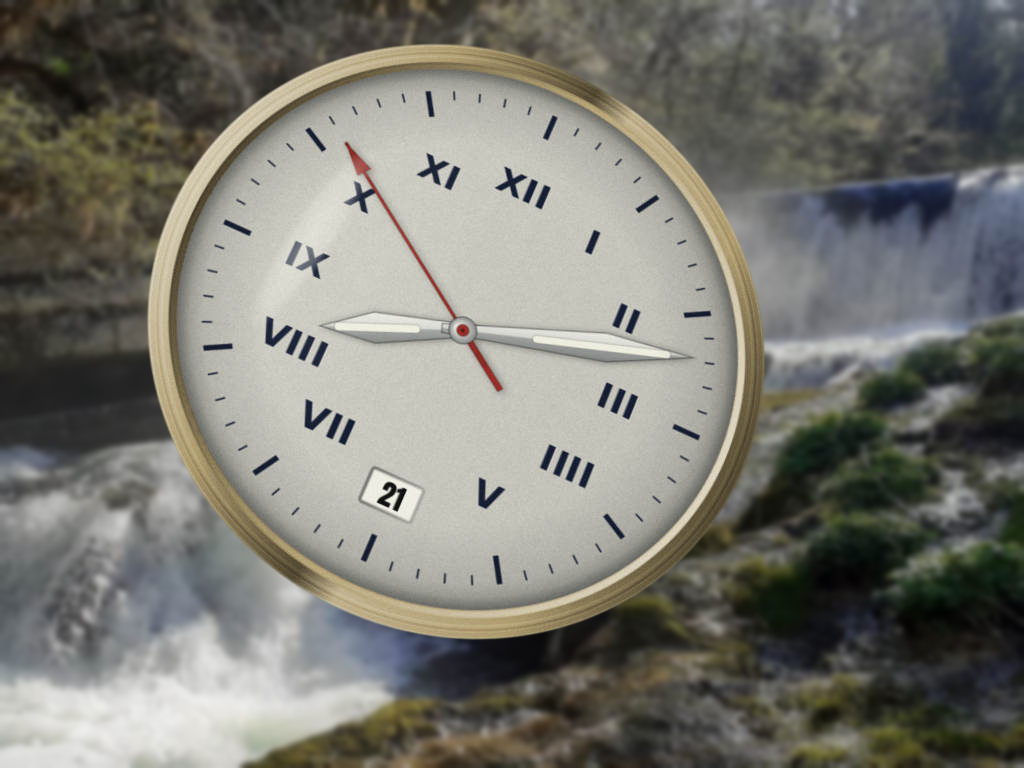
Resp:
h=8 m=11 s=51
